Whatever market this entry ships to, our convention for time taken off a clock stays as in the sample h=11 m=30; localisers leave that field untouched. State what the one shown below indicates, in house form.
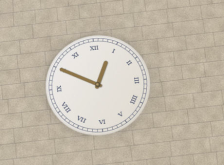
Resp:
h=12 m=50
